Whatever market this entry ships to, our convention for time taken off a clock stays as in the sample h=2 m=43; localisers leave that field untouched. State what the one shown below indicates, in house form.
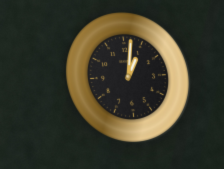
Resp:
h=1 m=2
